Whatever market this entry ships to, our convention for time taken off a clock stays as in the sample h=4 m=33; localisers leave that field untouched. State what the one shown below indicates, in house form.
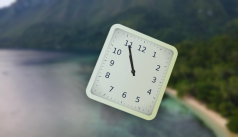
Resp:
h=10 m=55
